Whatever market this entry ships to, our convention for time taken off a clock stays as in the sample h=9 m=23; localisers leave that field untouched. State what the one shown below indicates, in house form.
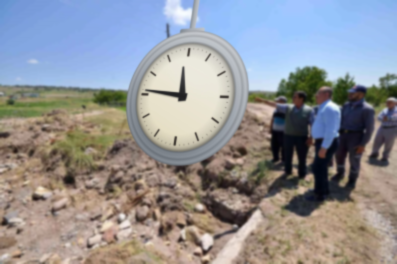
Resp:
h=11 m=46
